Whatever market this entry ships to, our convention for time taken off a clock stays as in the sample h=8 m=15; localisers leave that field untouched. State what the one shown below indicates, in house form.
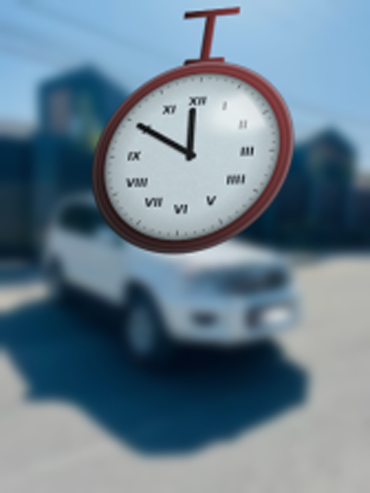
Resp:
h=11 m=50
